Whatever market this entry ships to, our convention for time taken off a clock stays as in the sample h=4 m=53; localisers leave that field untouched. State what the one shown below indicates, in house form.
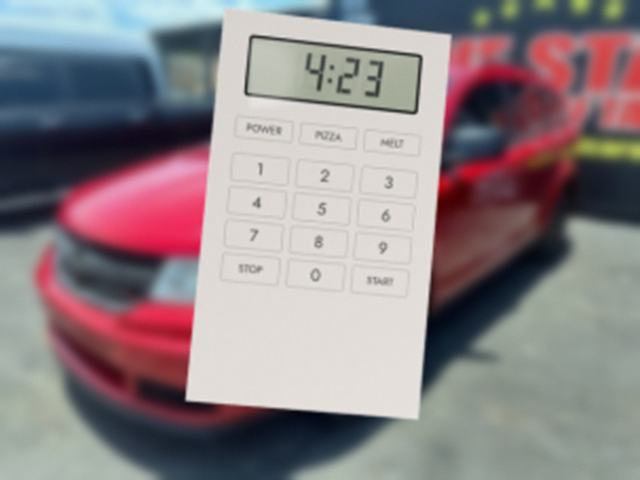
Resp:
h=4 m=23
